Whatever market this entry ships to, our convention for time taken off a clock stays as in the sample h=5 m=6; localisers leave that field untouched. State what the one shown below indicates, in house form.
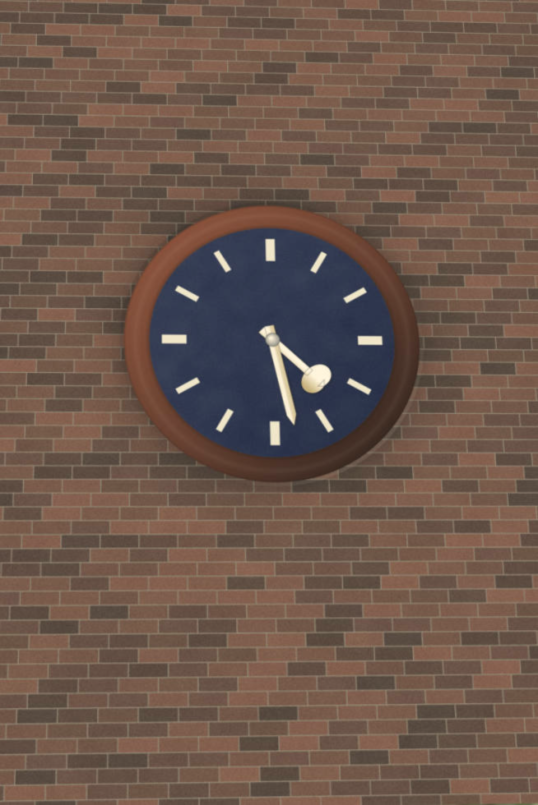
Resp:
h=4 m=28
